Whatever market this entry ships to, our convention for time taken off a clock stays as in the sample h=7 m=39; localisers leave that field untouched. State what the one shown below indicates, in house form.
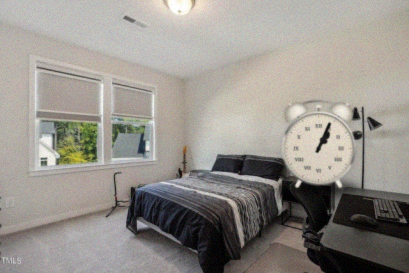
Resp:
h=1 m=4
